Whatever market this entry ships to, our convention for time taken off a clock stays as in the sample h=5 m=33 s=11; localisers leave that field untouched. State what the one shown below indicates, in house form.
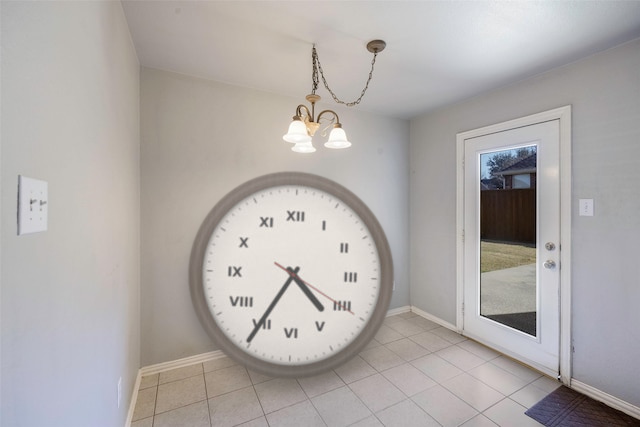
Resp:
h=4 m=35 s=20
